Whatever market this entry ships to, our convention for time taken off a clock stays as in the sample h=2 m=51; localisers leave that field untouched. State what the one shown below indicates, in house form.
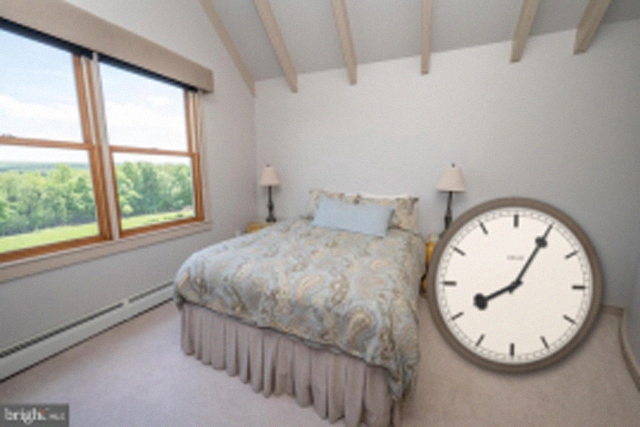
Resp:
h=8 m=5
